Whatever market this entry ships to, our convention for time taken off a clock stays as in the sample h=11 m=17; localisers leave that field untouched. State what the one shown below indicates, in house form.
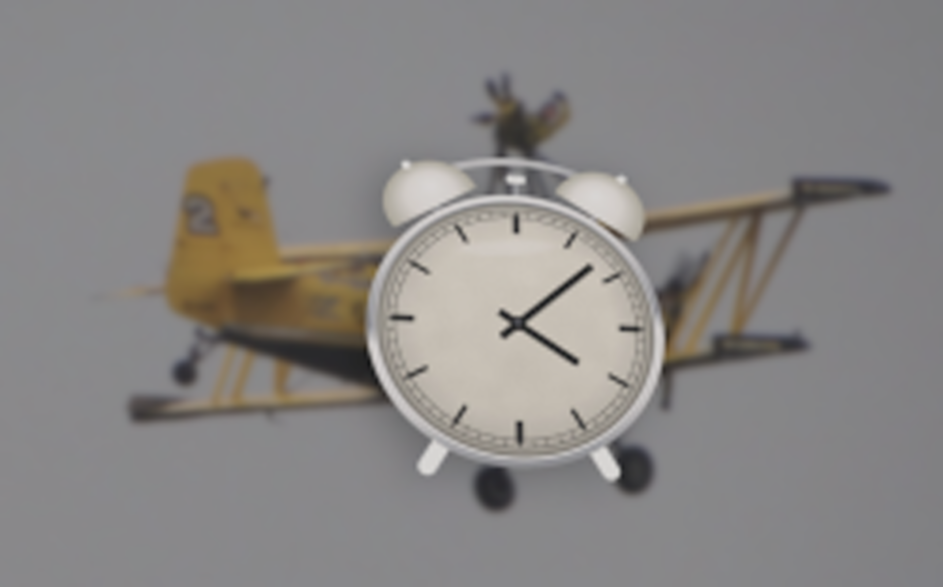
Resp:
h=4 m=8
